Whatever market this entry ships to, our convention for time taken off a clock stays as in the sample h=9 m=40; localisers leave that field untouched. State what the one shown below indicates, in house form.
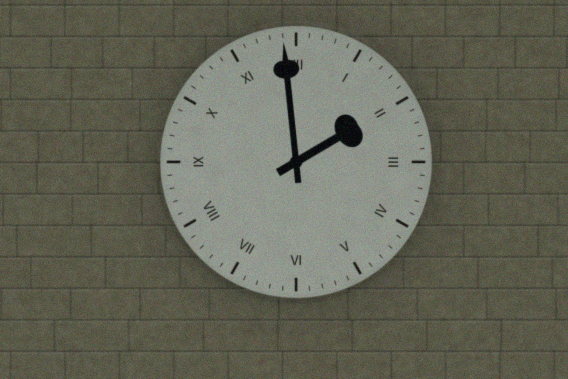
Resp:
h=1 m=59
